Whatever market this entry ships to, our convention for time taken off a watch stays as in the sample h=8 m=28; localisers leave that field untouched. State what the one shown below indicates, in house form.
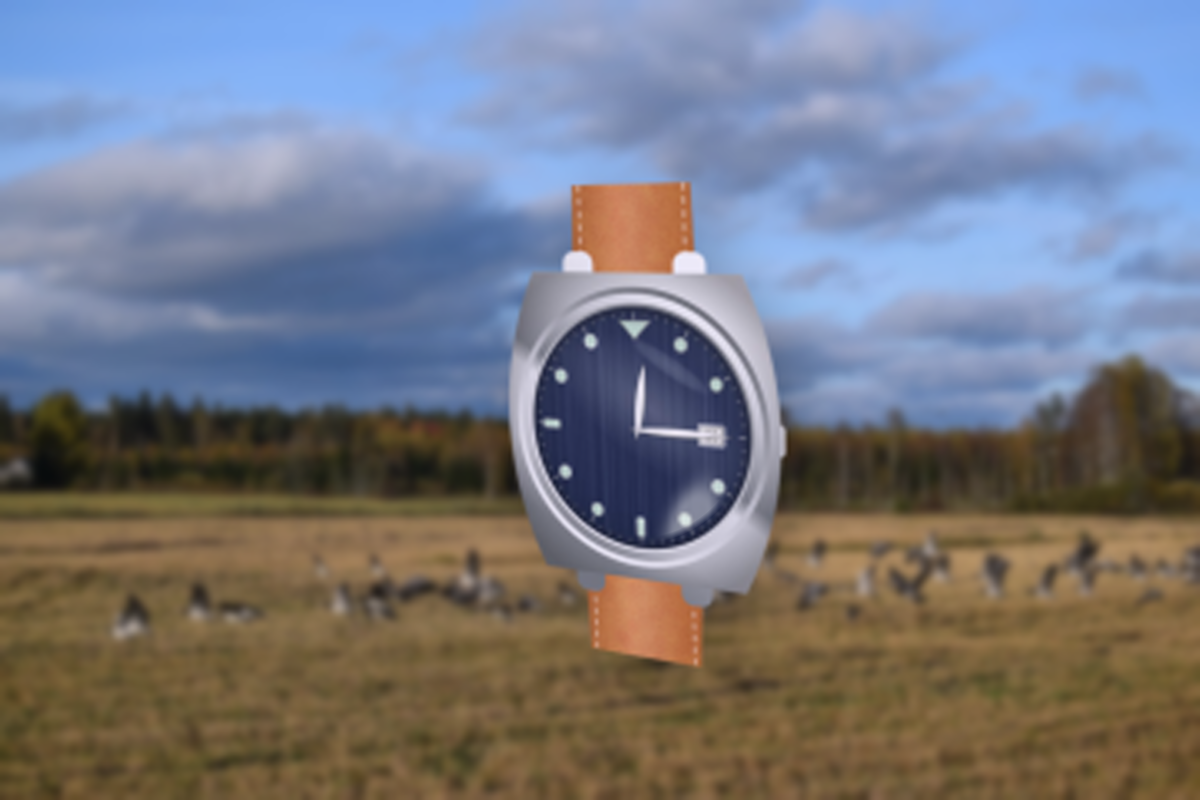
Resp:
h=12 m=15
